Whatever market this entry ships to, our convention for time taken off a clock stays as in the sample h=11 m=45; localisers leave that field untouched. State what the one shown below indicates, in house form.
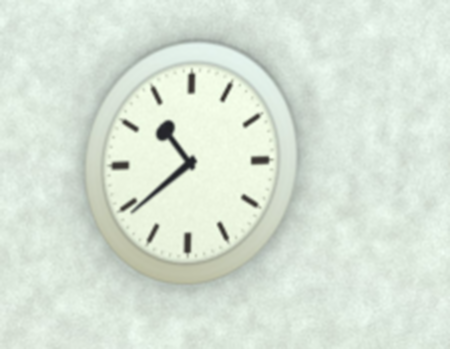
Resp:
h=10 m=39
